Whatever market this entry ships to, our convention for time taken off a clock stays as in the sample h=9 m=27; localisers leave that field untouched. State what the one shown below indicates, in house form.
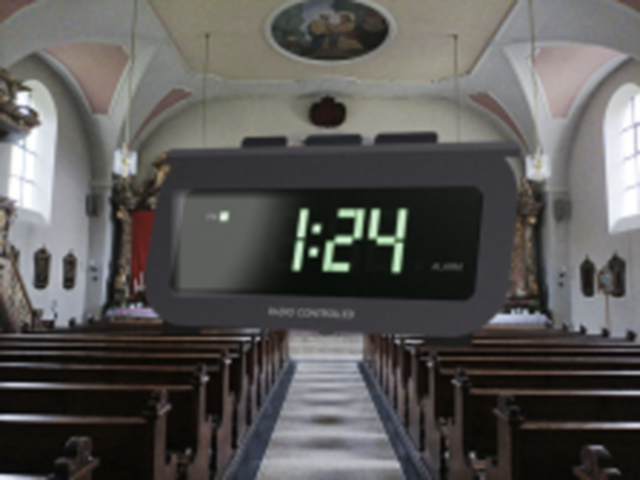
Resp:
h=1 m=24
